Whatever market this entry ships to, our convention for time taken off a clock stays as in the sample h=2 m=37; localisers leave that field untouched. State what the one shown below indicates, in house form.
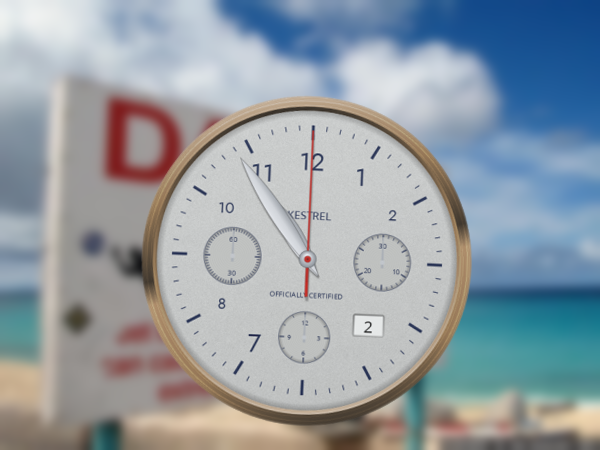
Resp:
h=10 m=54
